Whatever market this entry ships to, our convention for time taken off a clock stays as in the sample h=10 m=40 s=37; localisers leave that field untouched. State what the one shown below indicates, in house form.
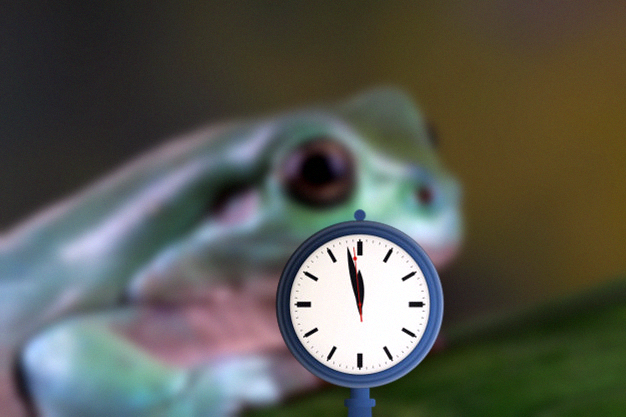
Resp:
h=11 m=57 s=59
